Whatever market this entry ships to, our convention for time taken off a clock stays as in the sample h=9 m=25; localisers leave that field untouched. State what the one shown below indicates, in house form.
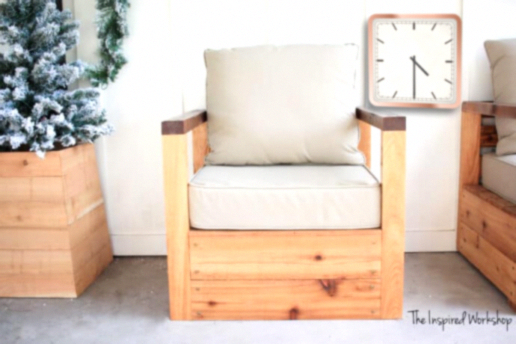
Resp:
h=4 m=30
